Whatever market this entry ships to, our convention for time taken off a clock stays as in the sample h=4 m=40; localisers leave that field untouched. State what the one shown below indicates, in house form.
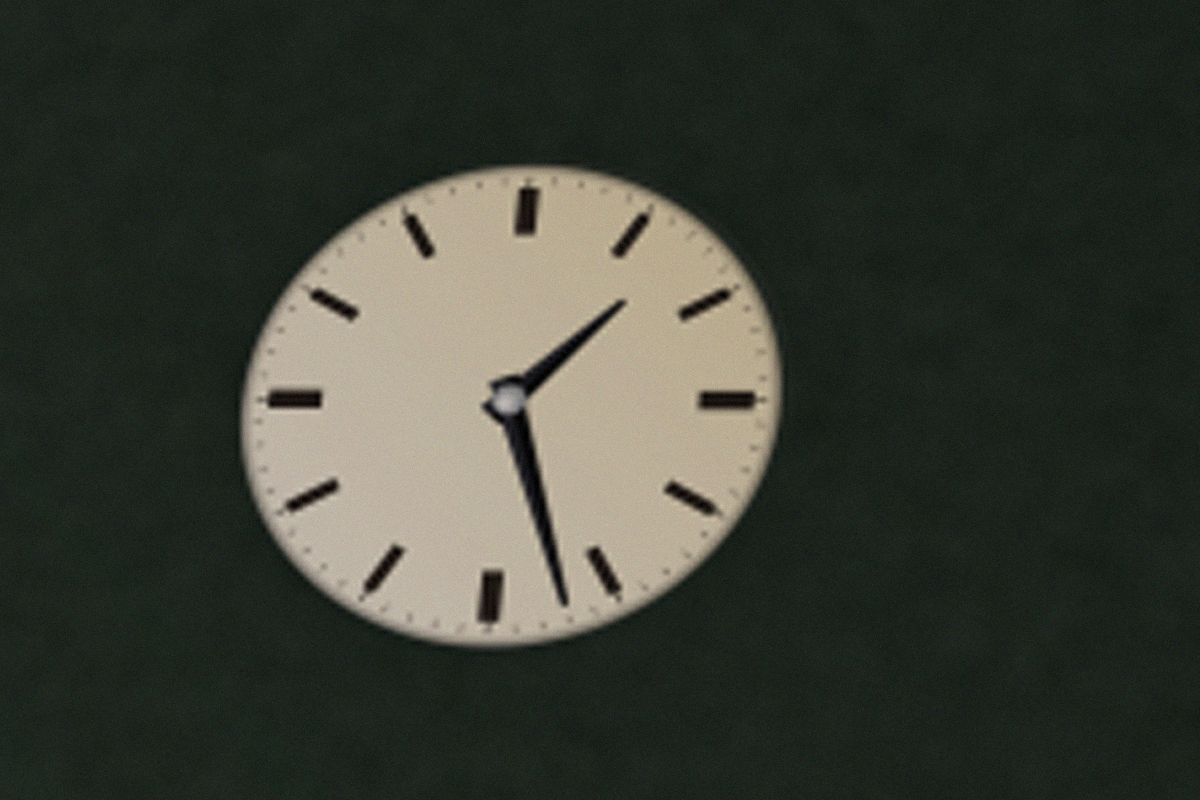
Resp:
h=1 m=27
